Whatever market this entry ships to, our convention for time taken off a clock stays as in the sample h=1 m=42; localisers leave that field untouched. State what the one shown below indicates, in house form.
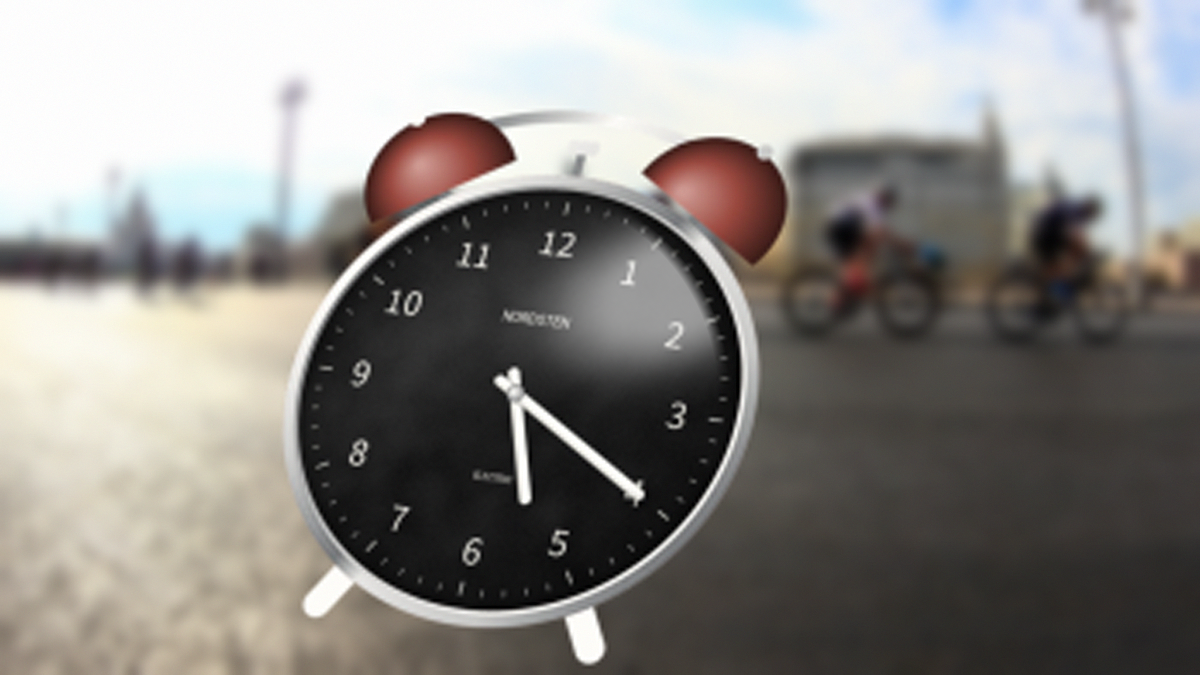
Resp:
h=5 m=20
